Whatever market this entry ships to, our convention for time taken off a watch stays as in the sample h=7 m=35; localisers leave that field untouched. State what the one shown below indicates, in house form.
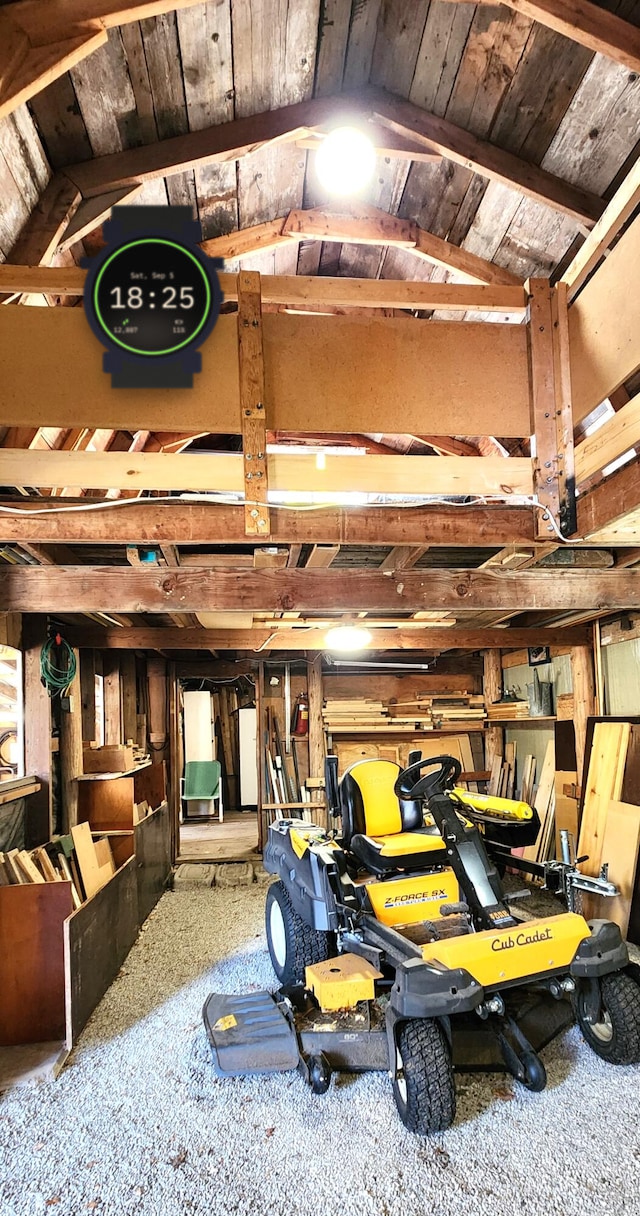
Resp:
h=18 m=25
